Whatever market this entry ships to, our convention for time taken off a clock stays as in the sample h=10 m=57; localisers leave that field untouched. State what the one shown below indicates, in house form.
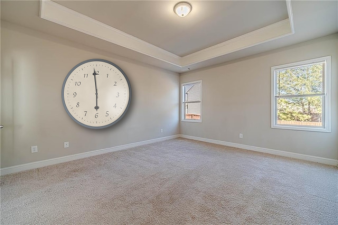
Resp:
h=5 m=59
